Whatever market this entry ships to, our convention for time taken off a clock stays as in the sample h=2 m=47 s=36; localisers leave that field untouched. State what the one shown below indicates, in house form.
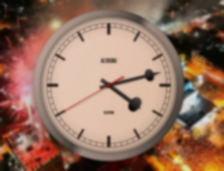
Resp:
h=4 m=12 s=40
